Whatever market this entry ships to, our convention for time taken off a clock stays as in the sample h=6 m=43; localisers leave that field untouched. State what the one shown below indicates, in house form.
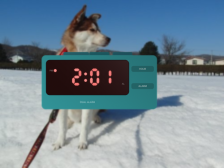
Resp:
h=2 m=1
